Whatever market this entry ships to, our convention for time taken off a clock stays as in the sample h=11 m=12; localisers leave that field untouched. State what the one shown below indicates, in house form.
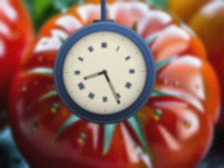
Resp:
h=8 m=26
